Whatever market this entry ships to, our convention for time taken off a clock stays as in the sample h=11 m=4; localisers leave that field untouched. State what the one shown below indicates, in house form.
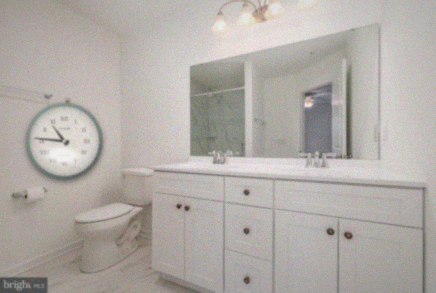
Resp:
h=10 m=46
